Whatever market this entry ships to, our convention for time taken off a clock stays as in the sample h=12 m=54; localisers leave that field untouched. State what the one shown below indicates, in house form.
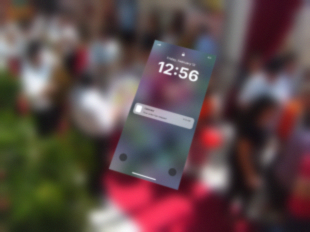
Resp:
h=12 m=56
